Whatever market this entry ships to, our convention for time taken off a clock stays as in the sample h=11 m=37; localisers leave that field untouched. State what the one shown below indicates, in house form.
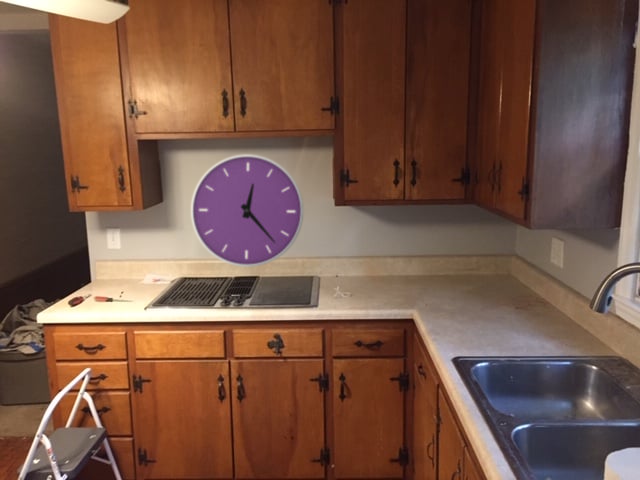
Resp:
h=12 m=23
